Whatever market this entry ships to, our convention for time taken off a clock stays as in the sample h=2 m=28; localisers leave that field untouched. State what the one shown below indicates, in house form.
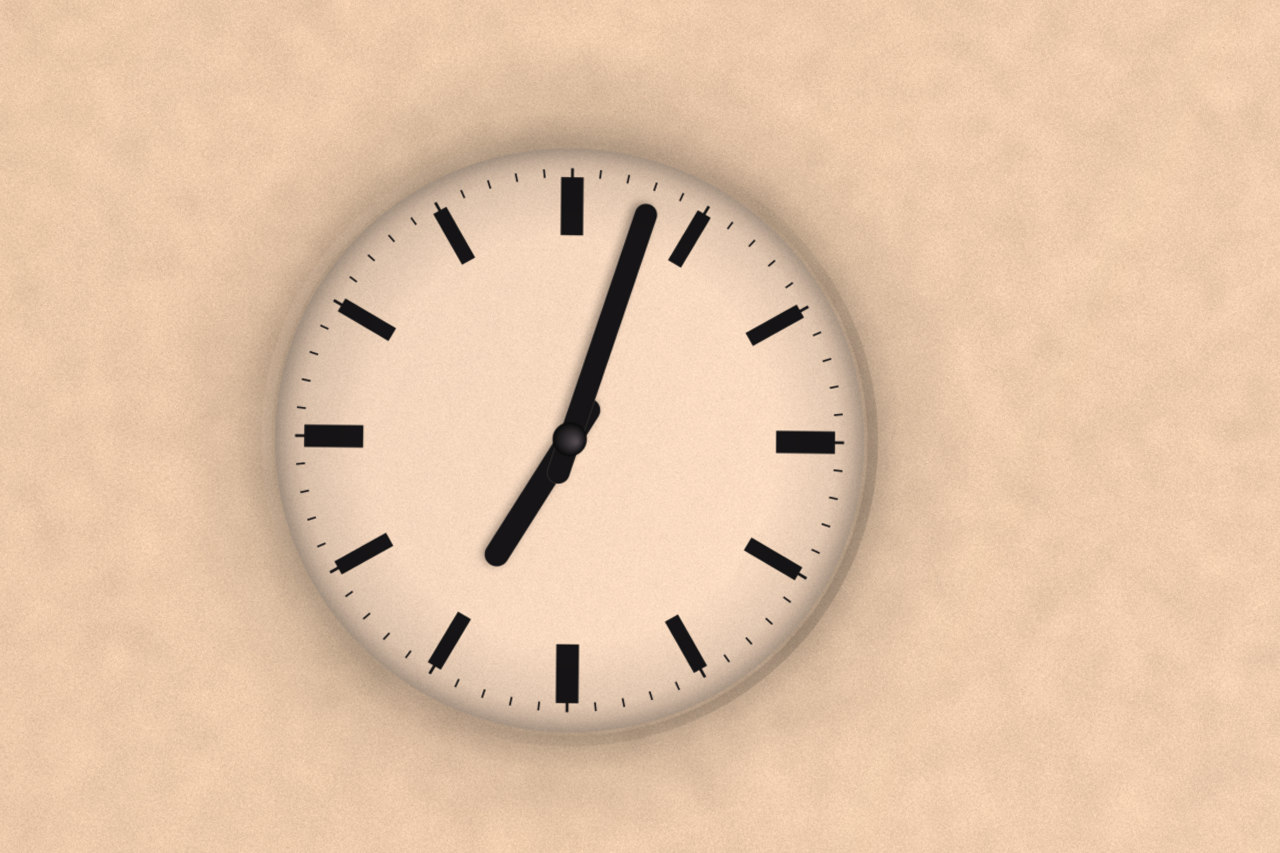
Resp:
h=7 m=3
